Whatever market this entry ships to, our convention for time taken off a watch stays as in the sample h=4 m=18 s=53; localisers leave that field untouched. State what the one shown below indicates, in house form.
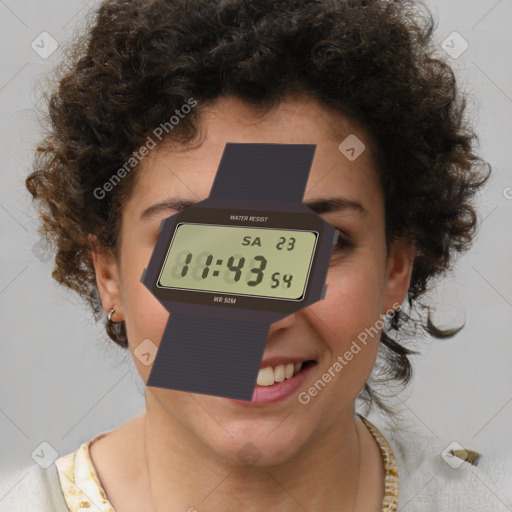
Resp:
h=11 m=43 s=54
